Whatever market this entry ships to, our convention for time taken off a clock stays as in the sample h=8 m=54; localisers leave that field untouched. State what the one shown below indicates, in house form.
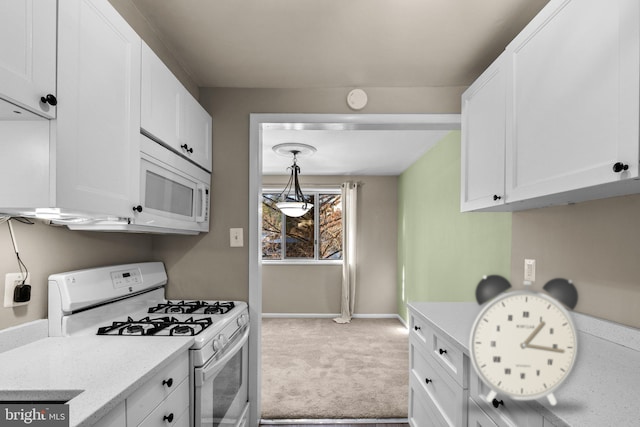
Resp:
h=1 m=16
